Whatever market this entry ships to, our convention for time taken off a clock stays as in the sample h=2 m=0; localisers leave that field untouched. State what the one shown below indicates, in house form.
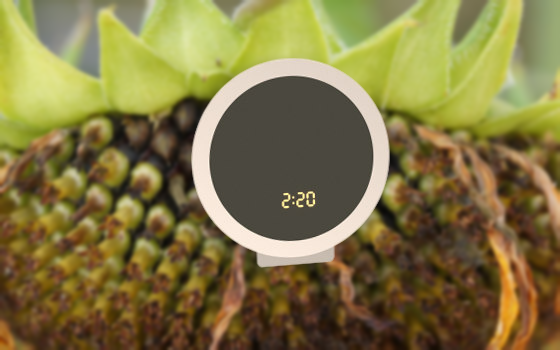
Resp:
h=2 m=20
